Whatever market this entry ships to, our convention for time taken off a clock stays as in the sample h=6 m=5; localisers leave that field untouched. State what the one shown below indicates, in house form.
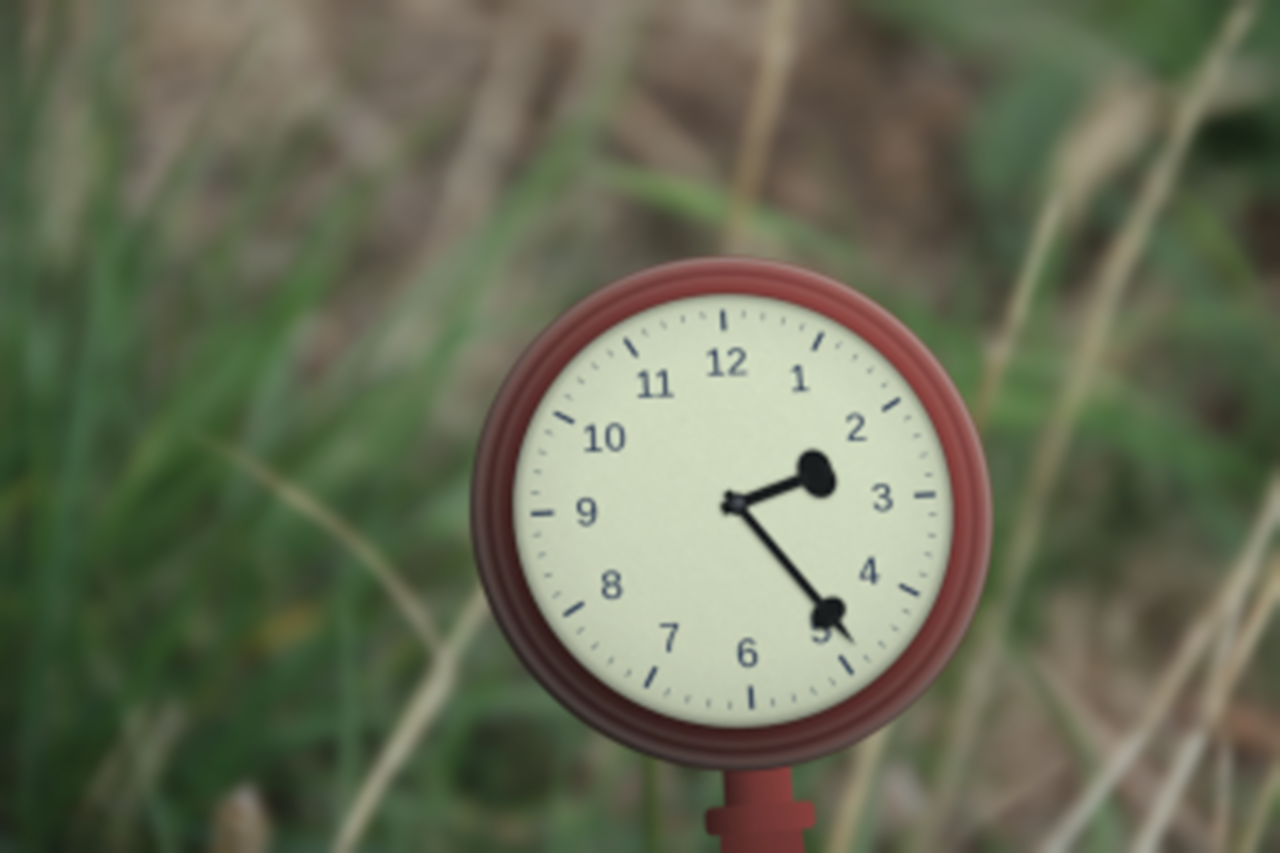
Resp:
h=2 m=24
